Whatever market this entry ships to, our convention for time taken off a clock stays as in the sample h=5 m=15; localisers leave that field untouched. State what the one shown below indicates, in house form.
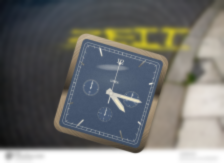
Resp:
h=4 m=15
